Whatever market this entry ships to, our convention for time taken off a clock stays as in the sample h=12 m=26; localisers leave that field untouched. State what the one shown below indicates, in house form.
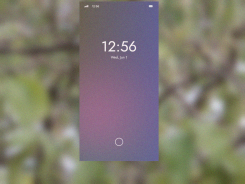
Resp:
h=12 m=56
